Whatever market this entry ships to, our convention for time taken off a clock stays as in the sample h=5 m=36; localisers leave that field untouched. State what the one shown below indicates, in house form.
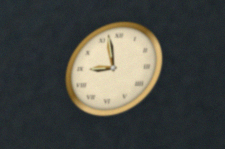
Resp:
h=8 m=57
